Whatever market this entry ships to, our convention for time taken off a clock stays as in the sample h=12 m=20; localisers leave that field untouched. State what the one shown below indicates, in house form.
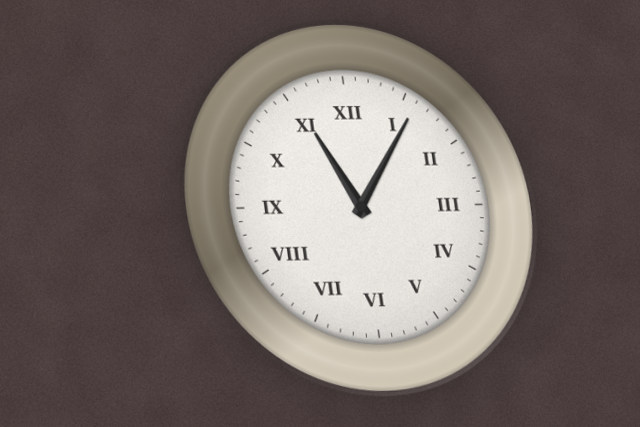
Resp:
h=11 m=6
